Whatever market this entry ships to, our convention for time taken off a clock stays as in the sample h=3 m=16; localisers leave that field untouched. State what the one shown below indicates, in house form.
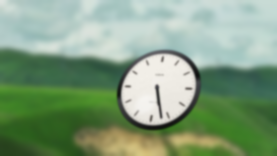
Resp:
h=5 m=27
